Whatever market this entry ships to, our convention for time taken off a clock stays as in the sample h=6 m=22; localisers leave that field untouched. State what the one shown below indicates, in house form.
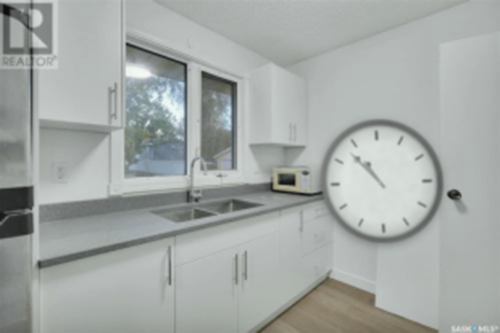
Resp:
h=10 m=53
